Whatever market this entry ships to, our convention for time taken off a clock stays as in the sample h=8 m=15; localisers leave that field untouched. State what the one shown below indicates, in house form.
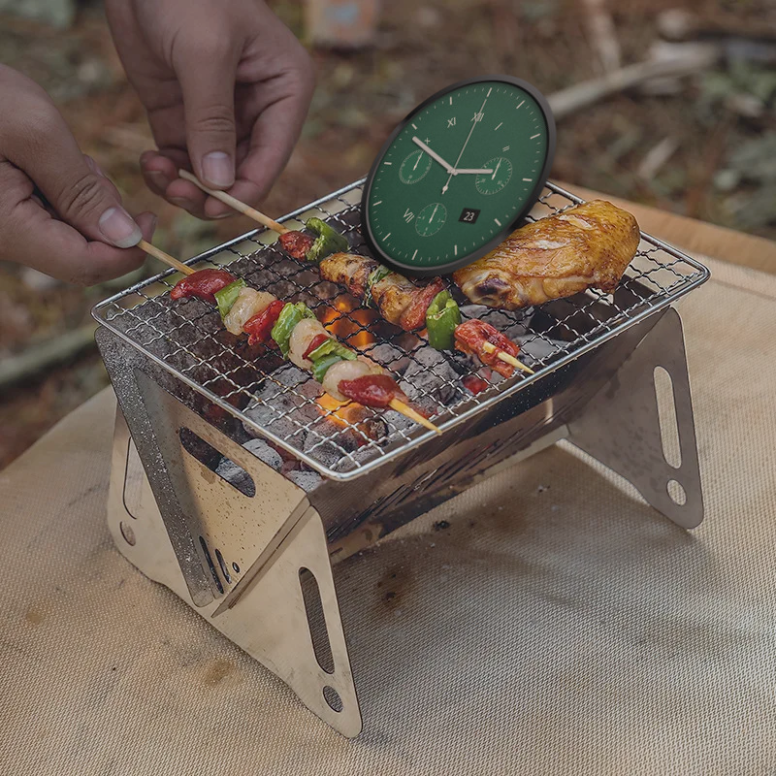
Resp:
h=2 m=49
